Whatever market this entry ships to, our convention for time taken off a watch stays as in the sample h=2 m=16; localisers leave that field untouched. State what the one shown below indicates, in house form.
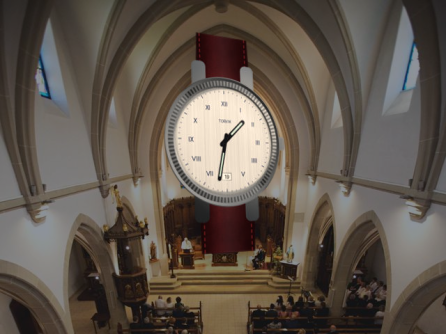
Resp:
h=1 m=32
